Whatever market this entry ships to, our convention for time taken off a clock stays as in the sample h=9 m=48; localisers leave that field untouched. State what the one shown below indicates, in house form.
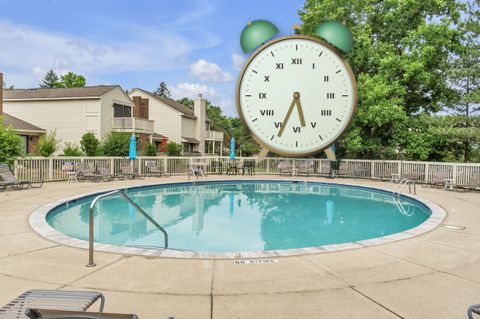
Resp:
h=5 m=34
